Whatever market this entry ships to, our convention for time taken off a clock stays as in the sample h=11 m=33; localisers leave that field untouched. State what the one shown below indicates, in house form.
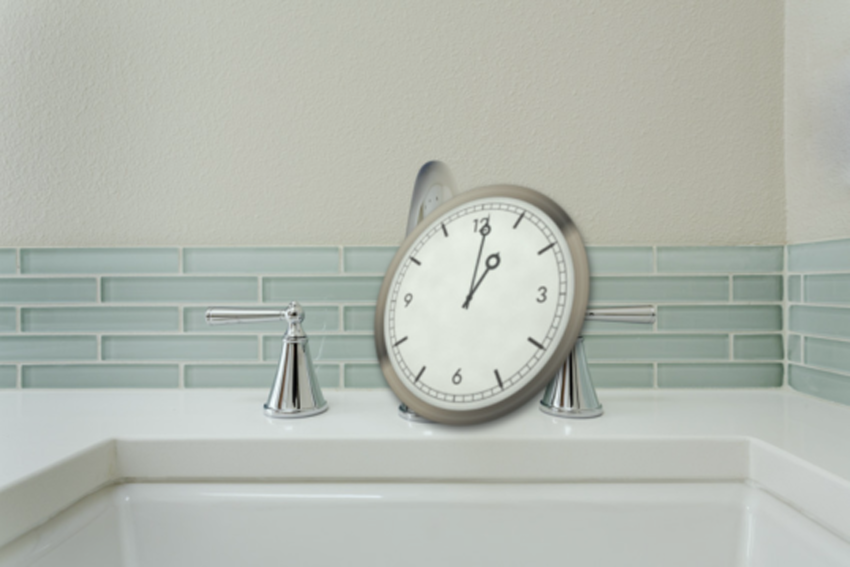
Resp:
h=1 m=1
